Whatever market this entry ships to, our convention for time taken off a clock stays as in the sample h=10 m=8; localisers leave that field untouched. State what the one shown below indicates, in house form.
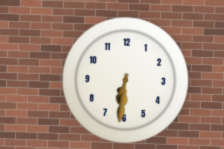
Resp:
h=6 m=31
